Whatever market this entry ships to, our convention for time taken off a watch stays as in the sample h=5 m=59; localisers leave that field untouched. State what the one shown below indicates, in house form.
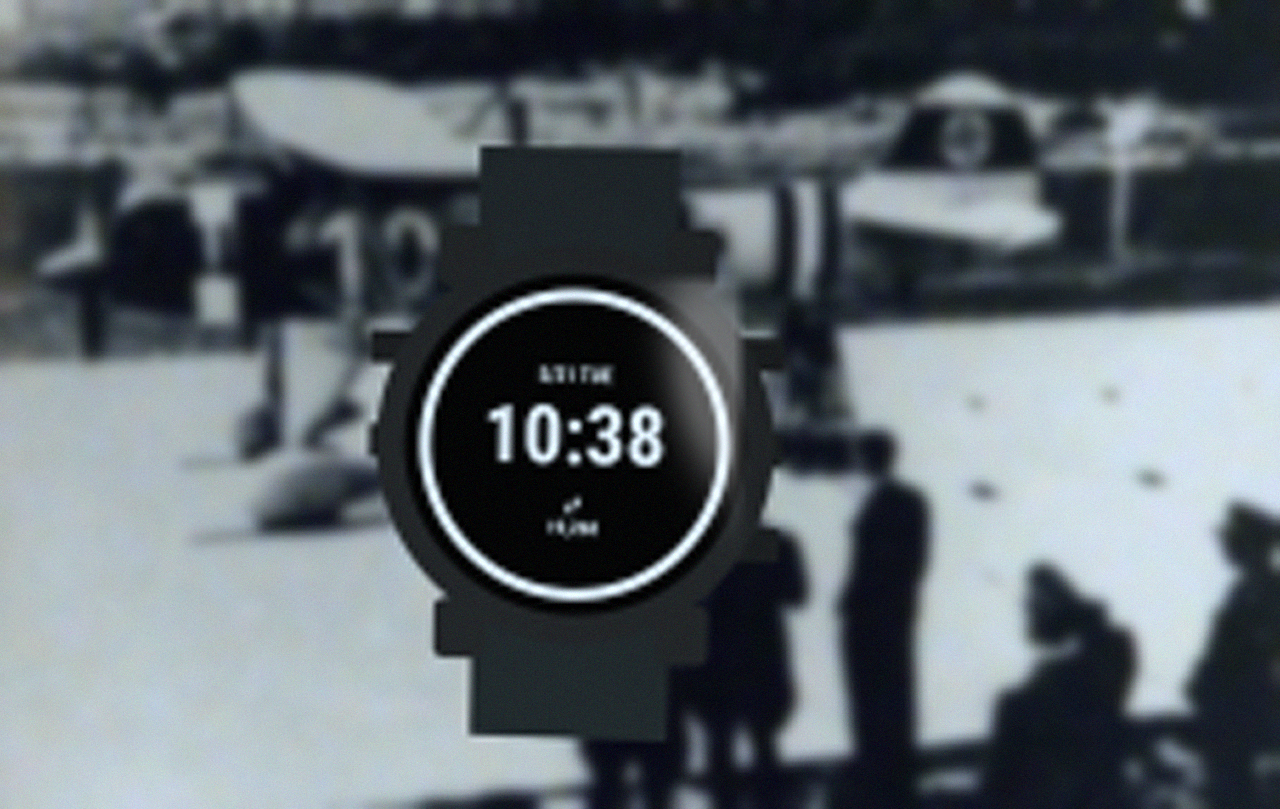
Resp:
h=10 m=38
